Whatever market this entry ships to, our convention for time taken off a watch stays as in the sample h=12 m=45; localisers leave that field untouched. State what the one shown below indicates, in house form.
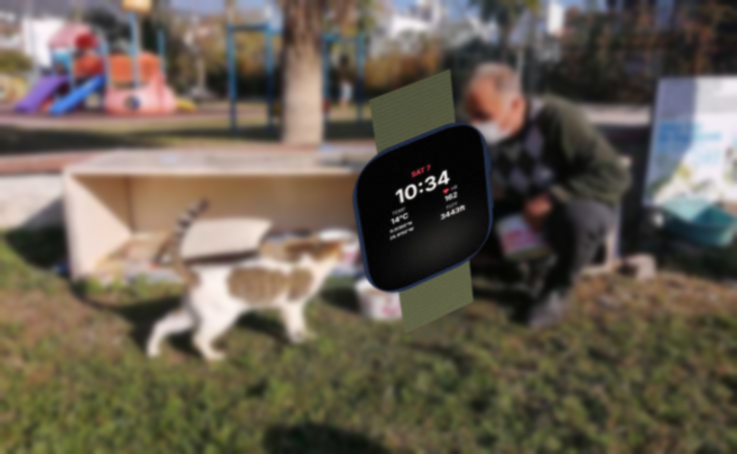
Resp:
h=10 m=34
